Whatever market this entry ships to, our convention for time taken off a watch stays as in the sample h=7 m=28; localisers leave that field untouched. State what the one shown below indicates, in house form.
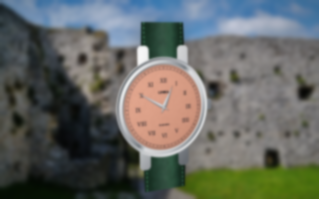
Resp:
h=12 m=50
